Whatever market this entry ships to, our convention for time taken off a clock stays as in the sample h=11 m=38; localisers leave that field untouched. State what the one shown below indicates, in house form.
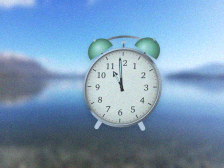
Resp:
h=10 m=59
